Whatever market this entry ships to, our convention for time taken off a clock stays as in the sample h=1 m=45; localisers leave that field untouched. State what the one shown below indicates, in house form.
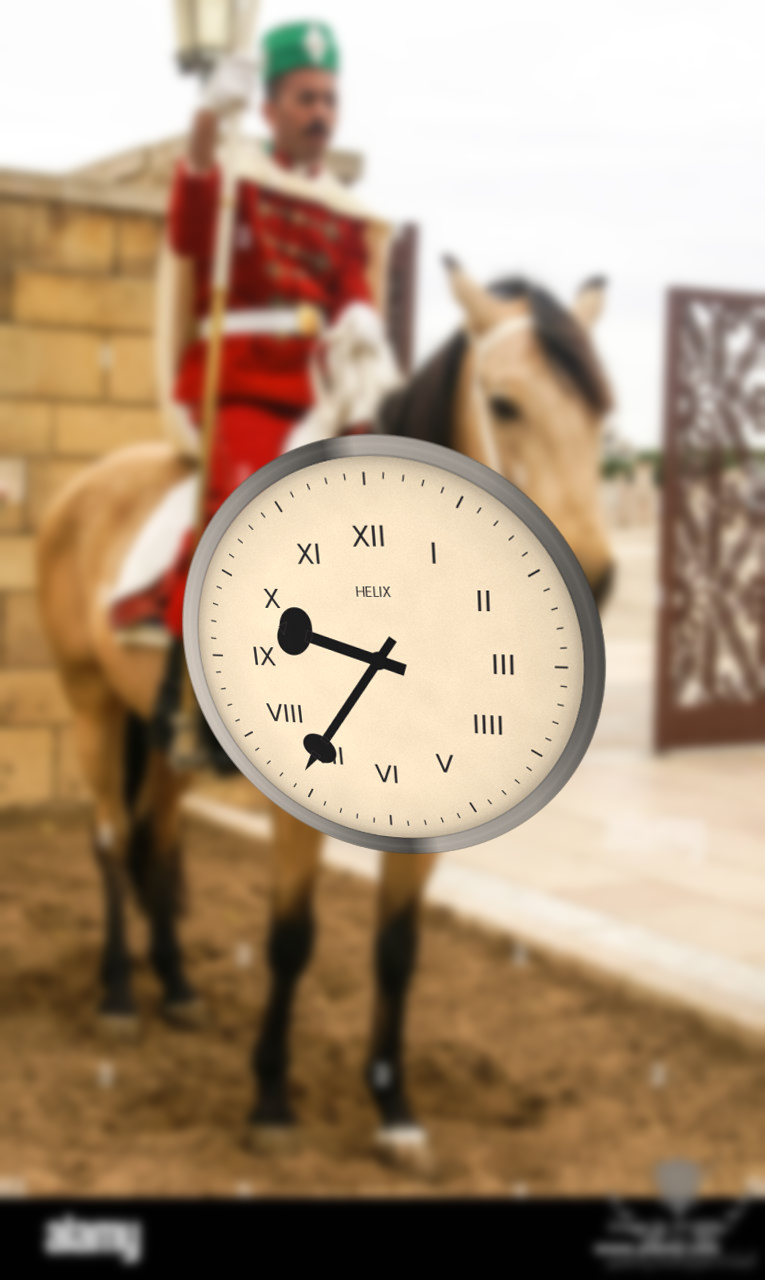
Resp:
h=9 m=36
